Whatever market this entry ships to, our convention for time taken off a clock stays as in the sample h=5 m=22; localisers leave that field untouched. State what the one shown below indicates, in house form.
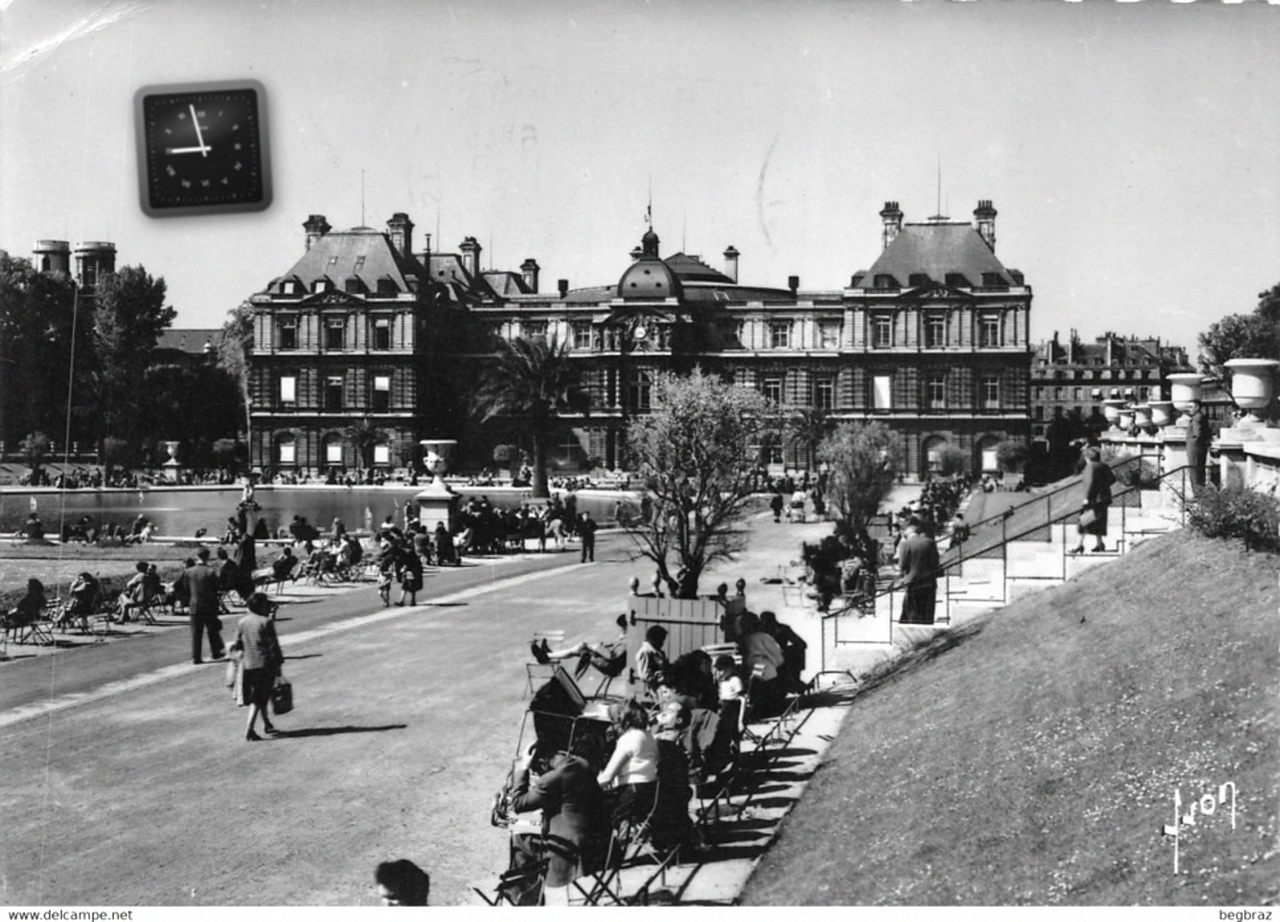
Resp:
h=8 m=58
